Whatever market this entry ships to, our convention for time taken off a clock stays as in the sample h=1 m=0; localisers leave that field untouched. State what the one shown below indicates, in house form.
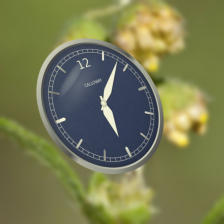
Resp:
h=6 m=8
